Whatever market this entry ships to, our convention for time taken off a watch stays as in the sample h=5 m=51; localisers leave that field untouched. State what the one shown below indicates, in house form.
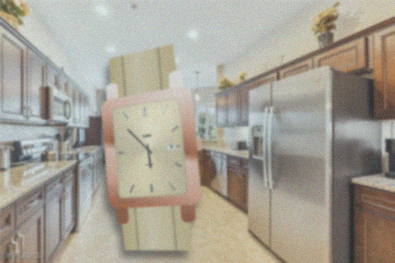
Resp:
h=5 m=53
